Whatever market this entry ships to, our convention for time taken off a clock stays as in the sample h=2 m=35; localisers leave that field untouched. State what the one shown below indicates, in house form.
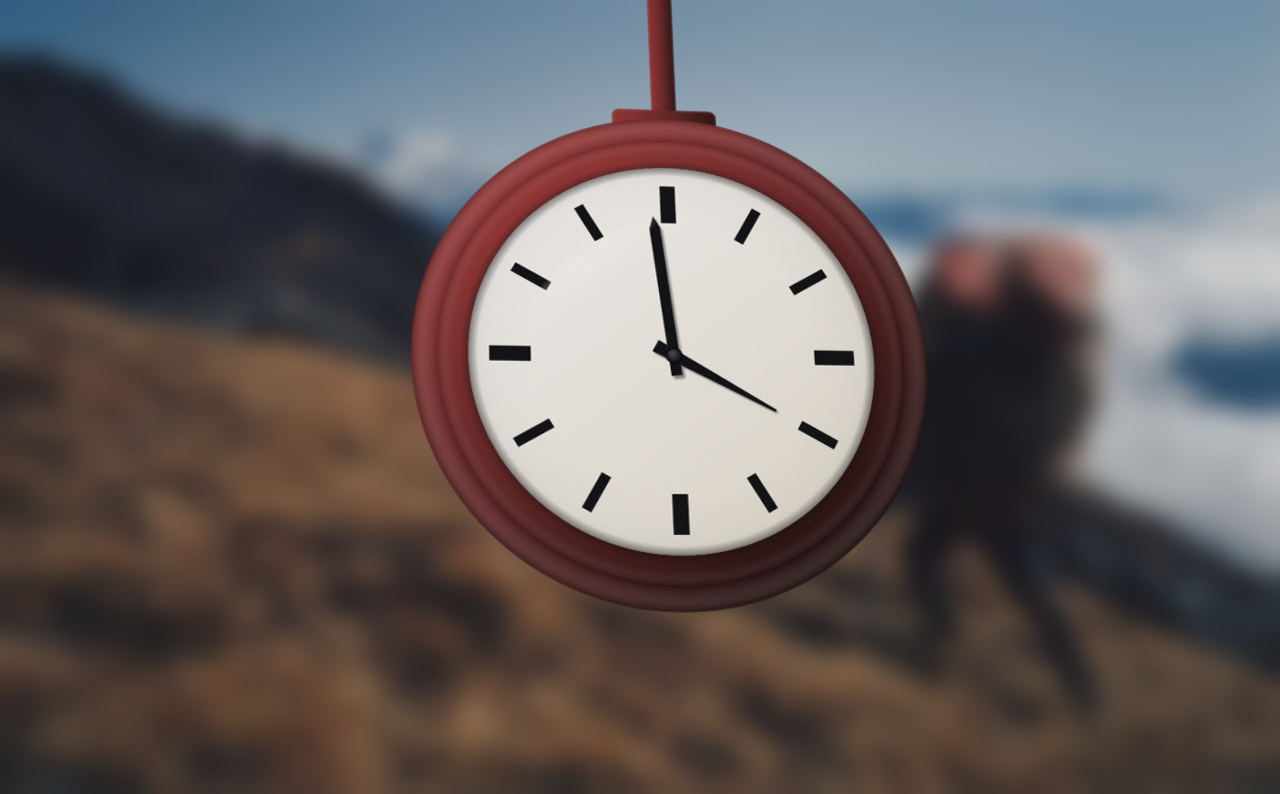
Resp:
h=3 m=59
